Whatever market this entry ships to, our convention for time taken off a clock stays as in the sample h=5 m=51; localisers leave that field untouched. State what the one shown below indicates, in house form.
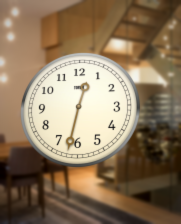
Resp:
h=12 m=32
